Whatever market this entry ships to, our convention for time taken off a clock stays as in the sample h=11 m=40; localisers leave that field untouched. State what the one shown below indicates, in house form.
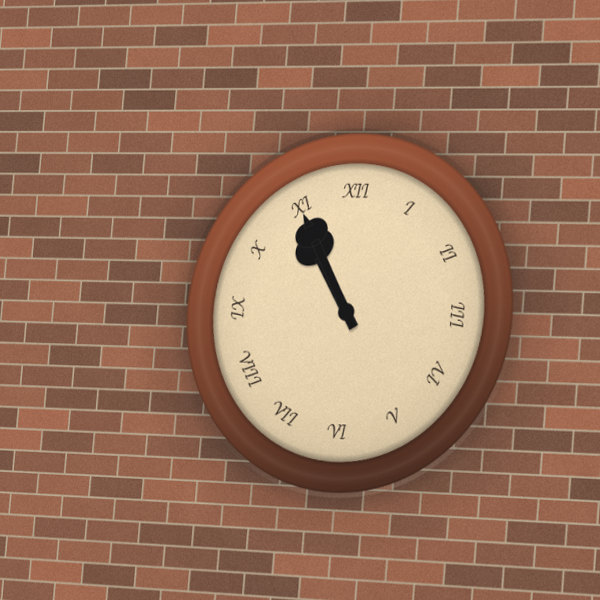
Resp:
h=10 m=55
